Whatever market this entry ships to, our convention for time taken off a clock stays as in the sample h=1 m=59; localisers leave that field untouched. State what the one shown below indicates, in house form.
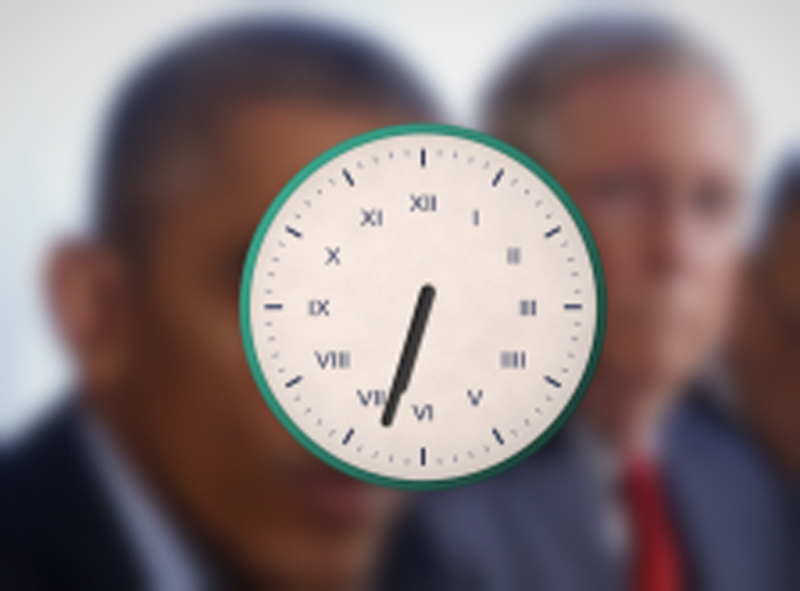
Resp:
h=6 m=33
